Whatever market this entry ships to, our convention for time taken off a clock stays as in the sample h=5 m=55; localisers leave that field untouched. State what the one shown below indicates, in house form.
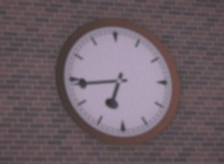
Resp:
h=6 m=44
